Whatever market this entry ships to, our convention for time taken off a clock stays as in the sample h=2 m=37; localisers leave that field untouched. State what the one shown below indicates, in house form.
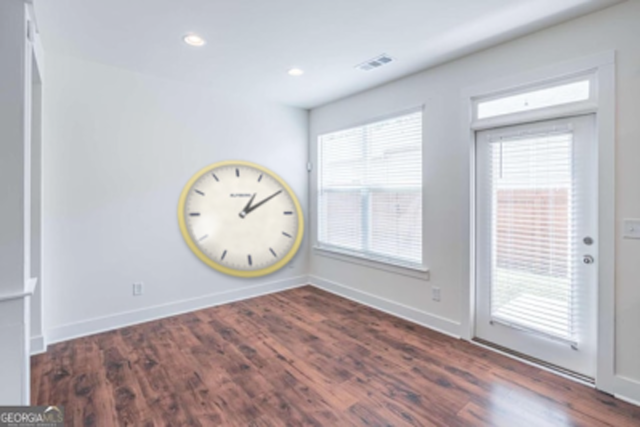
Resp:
h=1 m=10
